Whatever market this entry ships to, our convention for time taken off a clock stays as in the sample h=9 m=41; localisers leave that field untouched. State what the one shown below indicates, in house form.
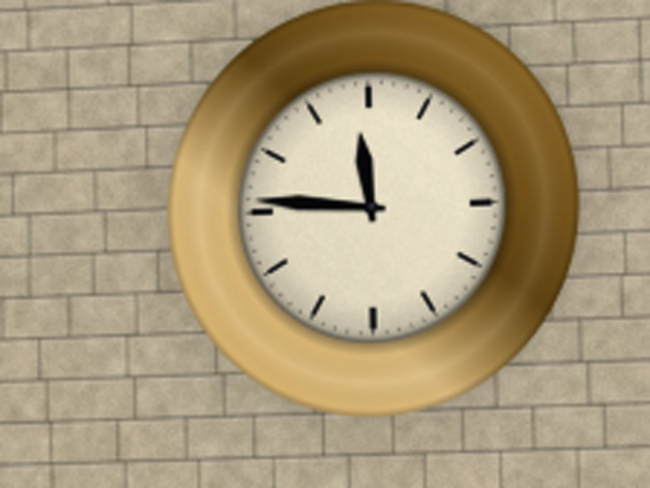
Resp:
h=11 m=46
